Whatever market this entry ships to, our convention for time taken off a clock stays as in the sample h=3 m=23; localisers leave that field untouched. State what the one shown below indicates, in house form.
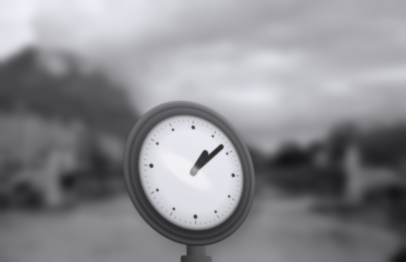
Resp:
h=1 m=8
